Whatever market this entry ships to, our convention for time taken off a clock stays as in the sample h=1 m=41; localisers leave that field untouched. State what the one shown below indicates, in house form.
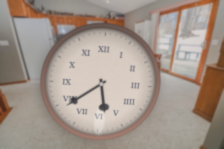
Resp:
h=5 m=39
